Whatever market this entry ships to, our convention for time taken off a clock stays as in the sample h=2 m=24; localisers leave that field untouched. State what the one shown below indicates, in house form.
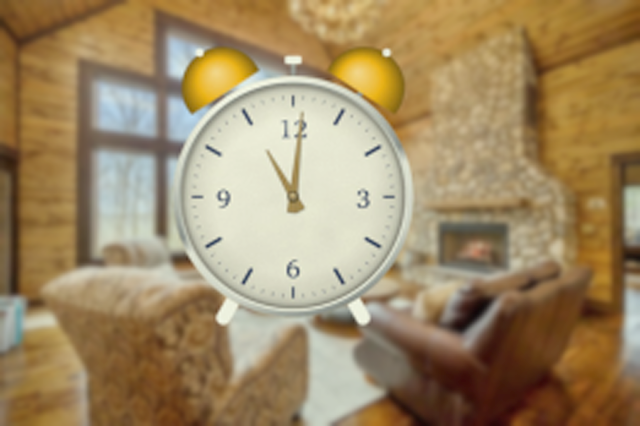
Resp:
h=11 m=1
